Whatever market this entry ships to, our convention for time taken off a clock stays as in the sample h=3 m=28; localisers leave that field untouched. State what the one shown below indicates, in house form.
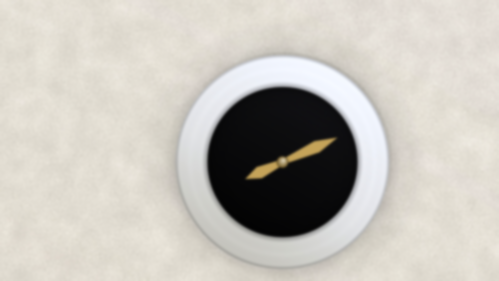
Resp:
h=8 m=11
